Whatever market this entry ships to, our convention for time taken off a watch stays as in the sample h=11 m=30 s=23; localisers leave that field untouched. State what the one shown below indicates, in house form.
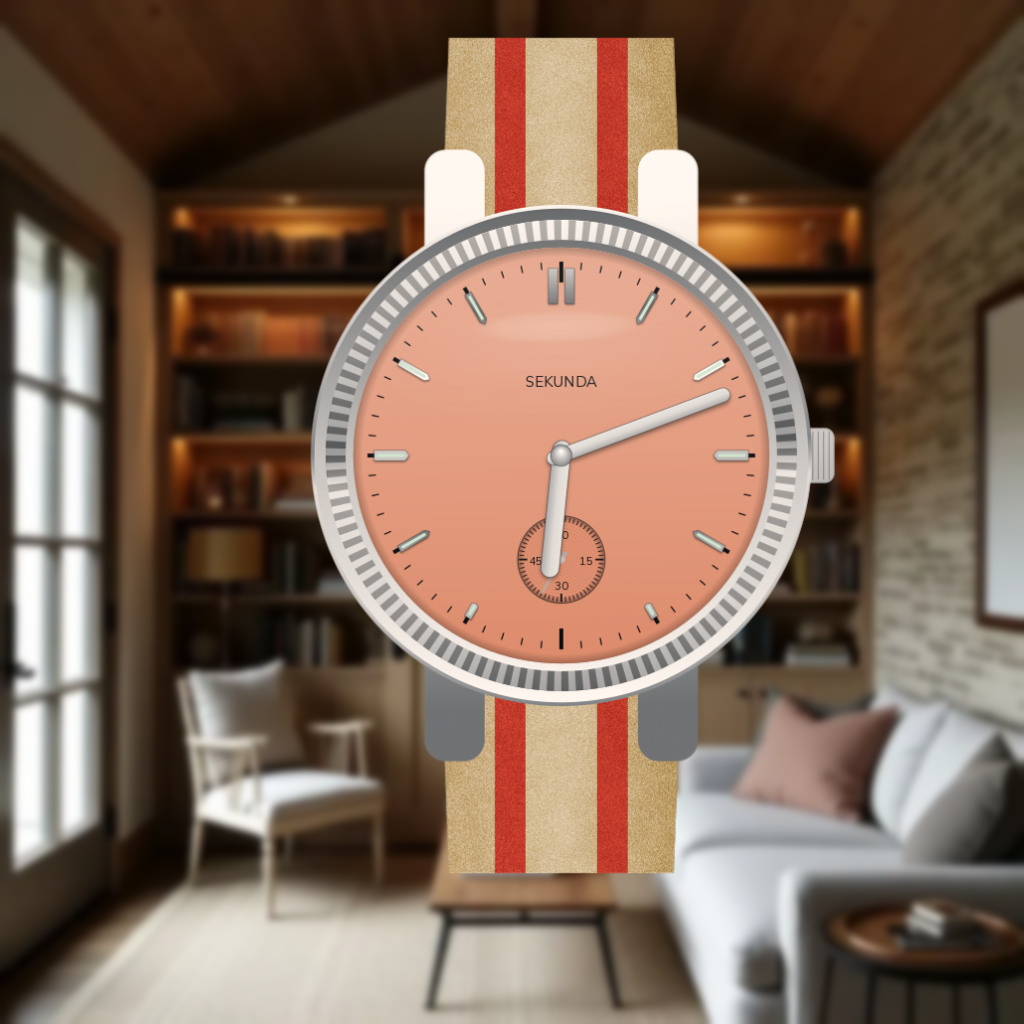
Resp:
h=6 m=11 s=35
